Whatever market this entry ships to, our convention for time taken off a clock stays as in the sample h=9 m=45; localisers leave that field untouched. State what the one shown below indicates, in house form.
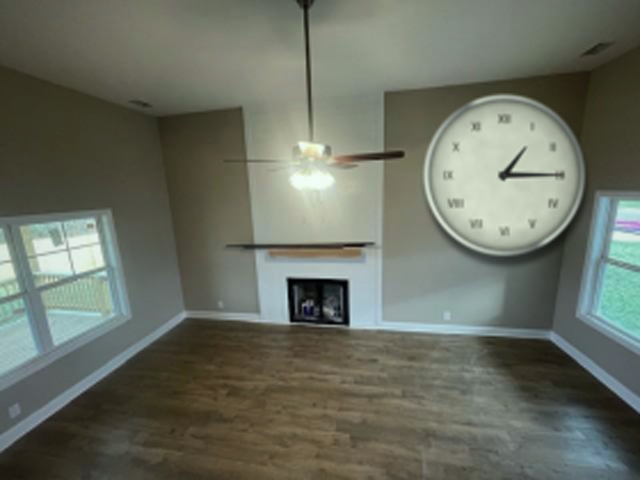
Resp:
h=1 m=15
